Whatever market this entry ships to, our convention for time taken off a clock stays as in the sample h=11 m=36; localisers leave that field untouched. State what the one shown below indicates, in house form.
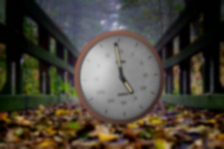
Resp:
h=4 m=59
